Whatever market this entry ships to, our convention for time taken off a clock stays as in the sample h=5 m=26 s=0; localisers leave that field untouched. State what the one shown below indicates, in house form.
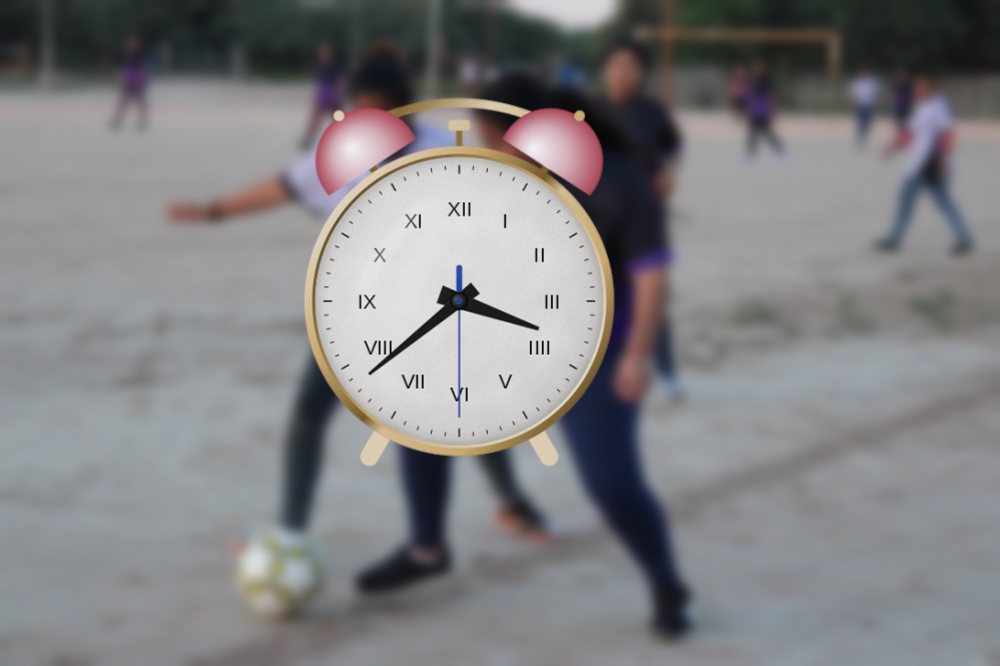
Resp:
h=3 m=38 s=30
